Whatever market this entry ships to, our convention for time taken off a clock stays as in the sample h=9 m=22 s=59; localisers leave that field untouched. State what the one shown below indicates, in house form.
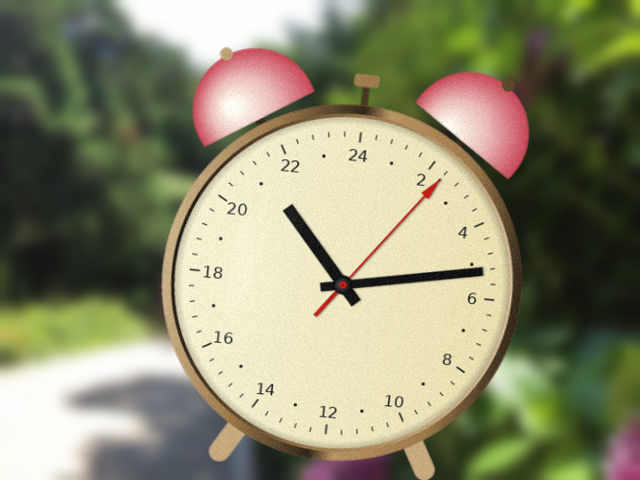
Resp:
h=21 m=13 s=6
